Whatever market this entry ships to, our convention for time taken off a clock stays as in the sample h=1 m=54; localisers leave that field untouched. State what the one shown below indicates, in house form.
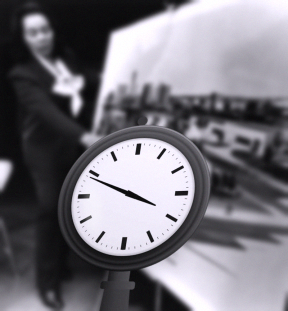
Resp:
h=3 m=49
